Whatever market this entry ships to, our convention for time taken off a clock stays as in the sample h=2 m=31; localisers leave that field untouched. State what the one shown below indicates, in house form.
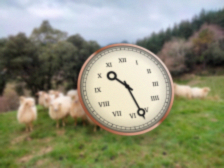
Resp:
h=10 m=27
